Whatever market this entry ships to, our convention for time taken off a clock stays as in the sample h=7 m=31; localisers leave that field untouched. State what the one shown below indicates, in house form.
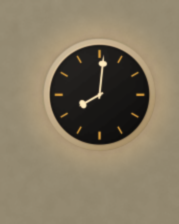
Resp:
h=8 m=1
